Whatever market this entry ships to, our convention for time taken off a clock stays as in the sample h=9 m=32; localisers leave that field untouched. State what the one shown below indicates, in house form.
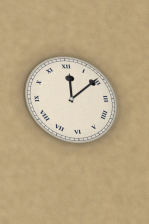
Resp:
h=12 m=9
